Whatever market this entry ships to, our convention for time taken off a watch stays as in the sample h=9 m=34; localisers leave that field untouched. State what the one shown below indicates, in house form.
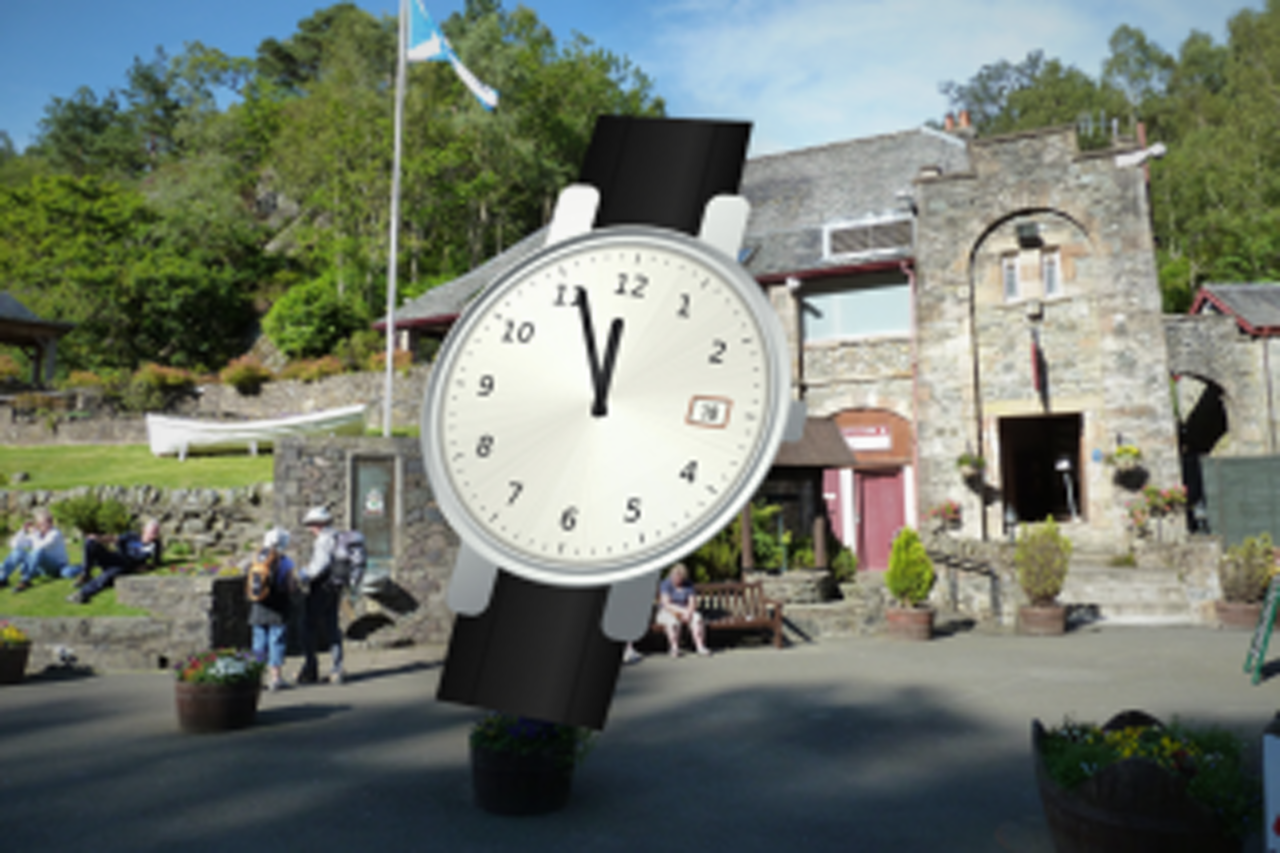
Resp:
h=11 m=56
